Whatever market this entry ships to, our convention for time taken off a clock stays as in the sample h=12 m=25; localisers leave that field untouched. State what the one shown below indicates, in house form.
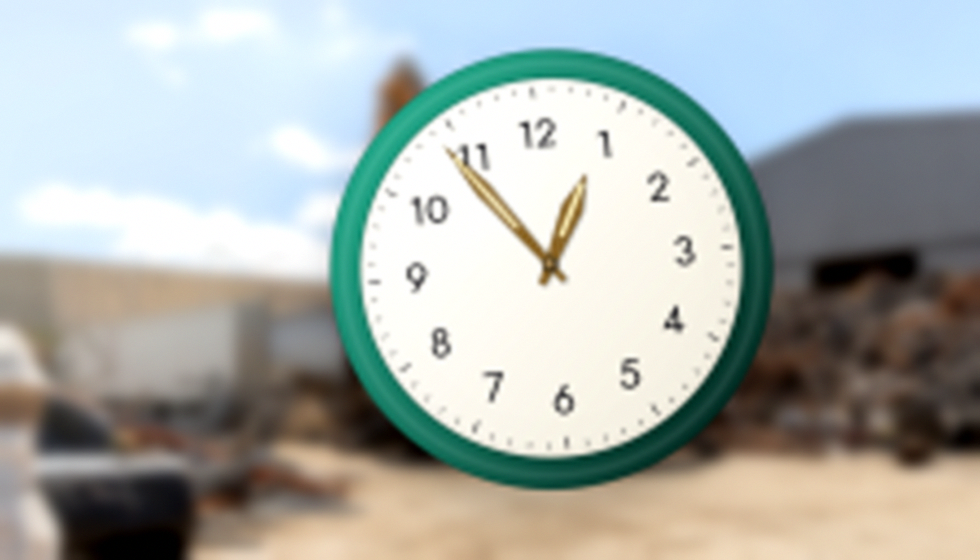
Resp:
h=12 m=54
